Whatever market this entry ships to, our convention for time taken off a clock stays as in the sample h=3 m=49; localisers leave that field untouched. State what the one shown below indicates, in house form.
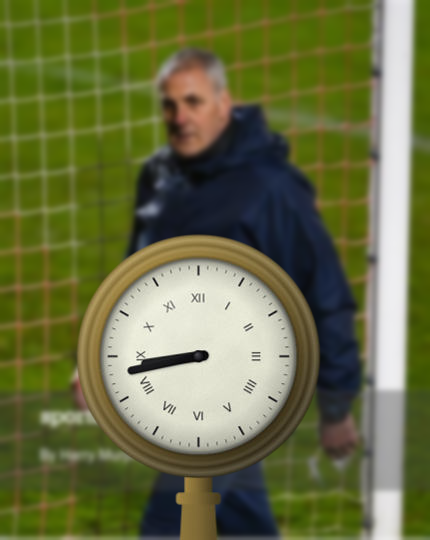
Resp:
h=8 m=43
